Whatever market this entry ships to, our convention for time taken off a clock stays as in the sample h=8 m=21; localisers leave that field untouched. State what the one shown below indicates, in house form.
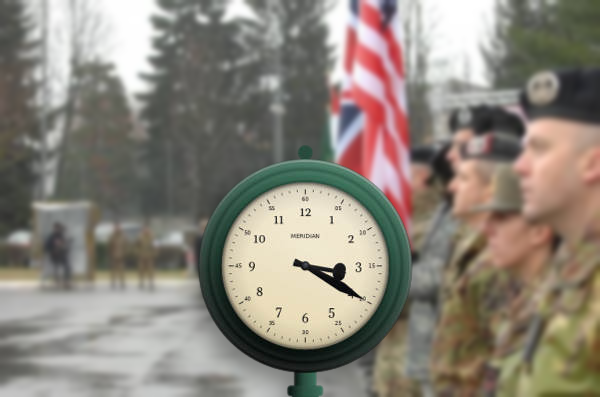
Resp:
h=3 m=20
